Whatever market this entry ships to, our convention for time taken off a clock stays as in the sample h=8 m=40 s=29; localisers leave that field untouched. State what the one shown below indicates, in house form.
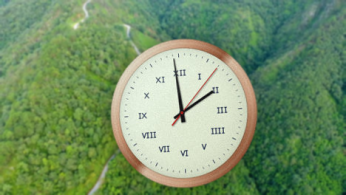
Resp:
h=1 m=59 s=7
